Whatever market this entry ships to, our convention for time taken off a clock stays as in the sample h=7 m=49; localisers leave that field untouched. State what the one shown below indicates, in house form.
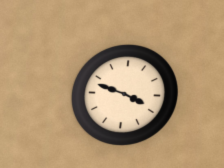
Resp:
h=3 m=48
